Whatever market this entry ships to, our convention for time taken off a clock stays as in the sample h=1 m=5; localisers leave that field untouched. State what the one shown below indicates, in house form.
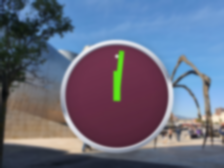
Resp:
h=12 m=1
